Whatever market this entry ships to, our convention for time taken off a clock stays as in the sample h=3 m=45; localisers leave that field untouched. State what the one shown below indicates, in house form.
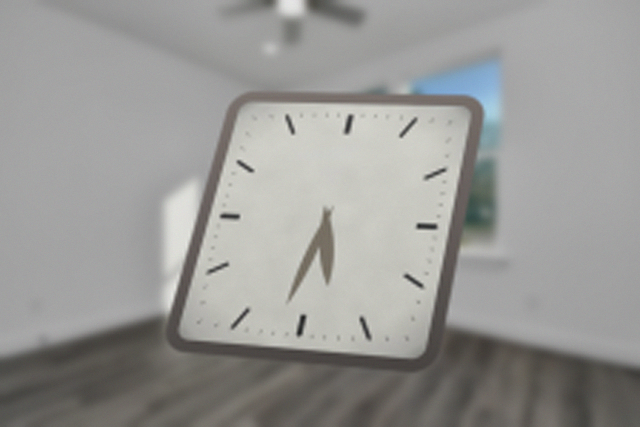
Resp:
h=5 m=32
